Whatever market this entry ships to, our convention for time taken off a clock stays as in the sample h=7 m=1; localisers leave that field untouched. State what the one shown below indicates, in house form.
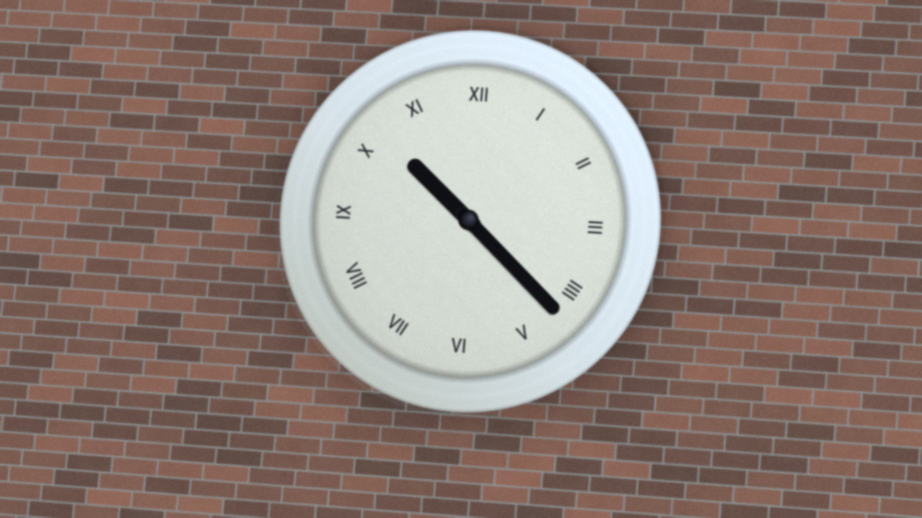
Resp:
h=10 m=22
